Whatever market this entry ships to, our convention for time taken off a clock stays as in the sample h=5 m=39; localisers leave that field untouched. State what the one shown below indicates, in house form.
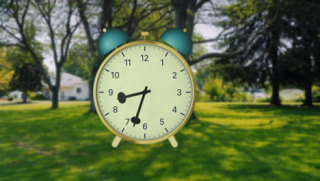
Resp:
h=8 m=33
